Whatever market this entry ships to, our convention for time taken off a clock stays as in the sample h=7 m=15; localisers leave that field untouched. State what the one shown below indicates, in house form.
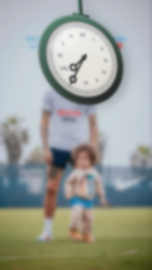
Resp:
h=7 m=35
